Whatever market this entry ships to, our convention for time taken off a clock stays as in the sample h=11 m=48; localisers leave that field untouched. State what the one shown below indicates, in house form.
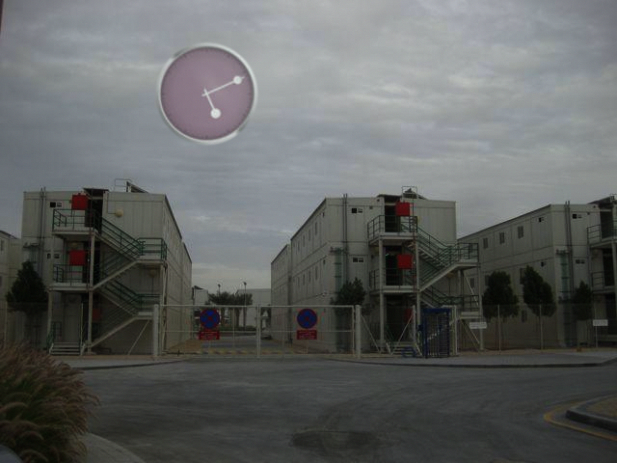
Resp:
h=5 m=11
